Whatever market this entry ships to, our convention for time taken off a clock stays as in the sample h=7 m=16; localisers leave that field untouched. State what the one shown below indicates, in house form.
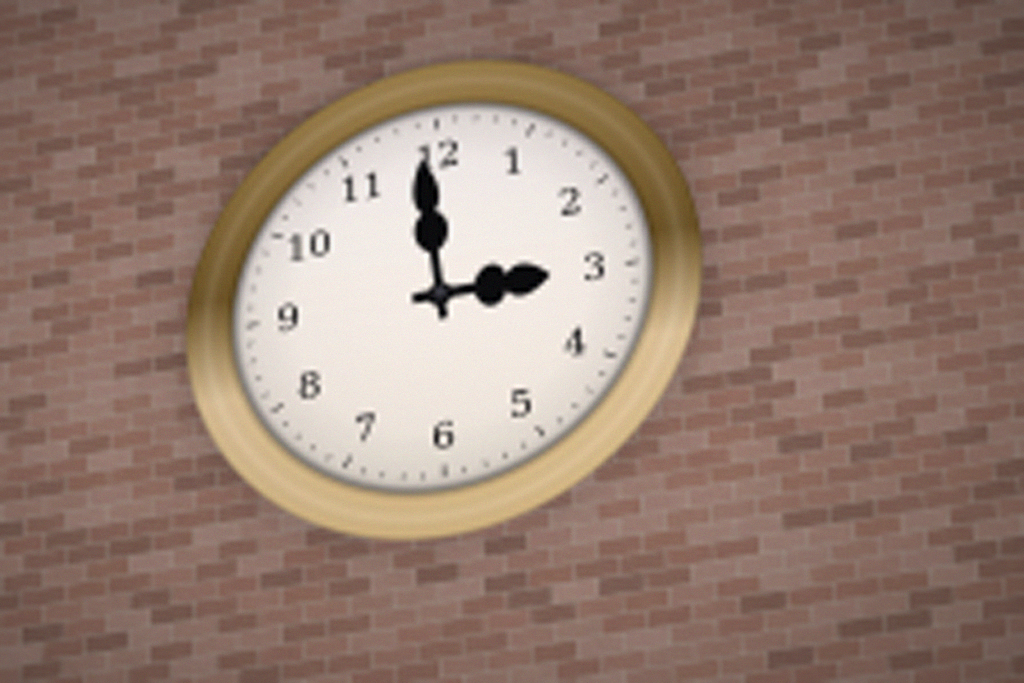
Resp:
h=2 m=59
